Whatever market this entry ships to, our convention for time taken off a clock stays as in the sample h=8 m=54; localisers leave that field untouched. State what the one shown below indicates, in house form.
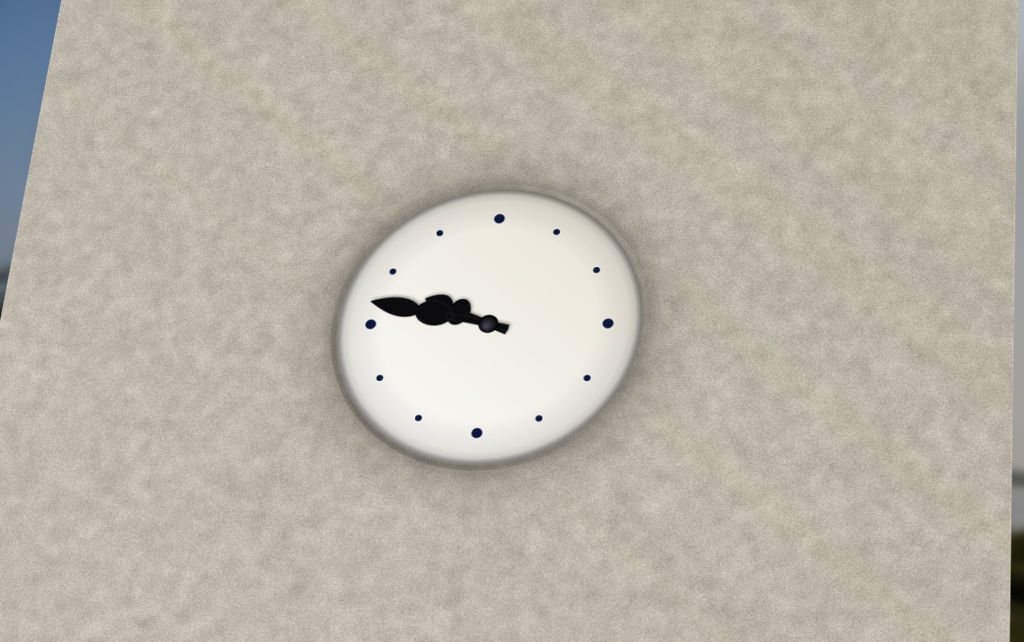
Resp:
h=9 m=47
